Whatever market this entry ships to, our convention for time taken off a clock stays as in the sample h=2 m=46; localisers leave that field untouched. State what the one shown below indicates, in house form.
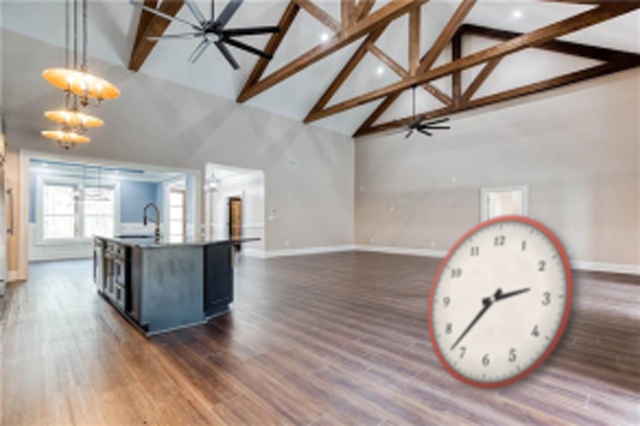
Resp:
h=2 m=37
